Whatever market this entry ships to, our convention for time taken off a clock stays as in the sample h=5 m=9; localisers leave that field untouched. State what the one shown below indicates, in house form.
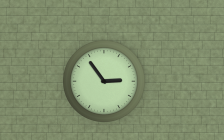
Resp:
h=2 m=54
